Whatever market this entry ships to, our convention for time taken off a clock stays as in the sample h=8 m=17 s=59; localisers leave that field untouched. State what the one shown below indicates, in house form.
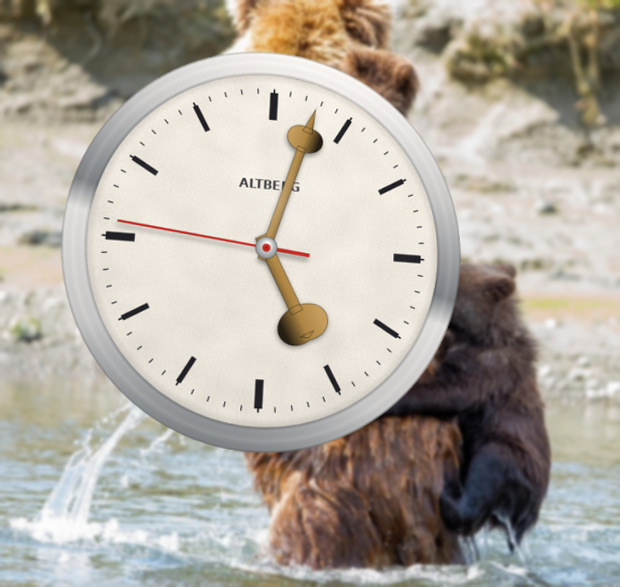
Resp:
h=5 m=2 s=46
